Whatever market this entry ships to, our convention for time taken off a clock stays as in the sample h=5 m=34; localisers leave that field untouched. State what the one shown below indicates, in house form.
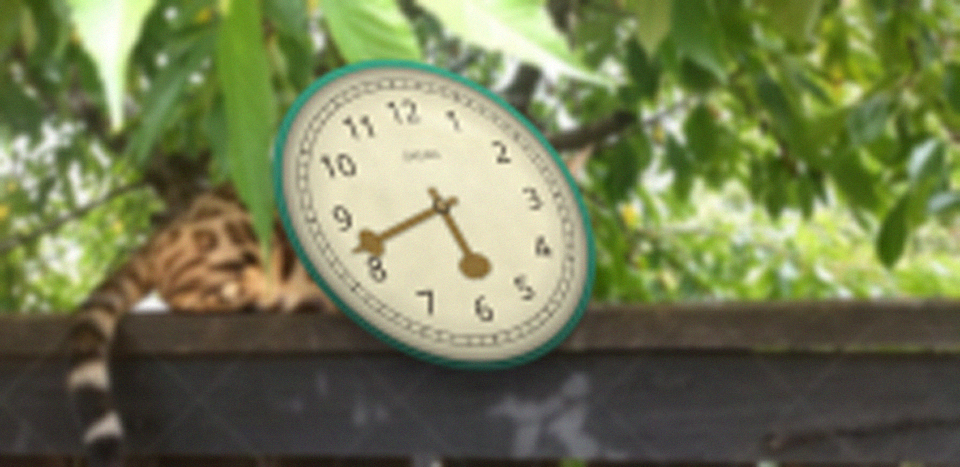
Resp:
h=5 m=42
